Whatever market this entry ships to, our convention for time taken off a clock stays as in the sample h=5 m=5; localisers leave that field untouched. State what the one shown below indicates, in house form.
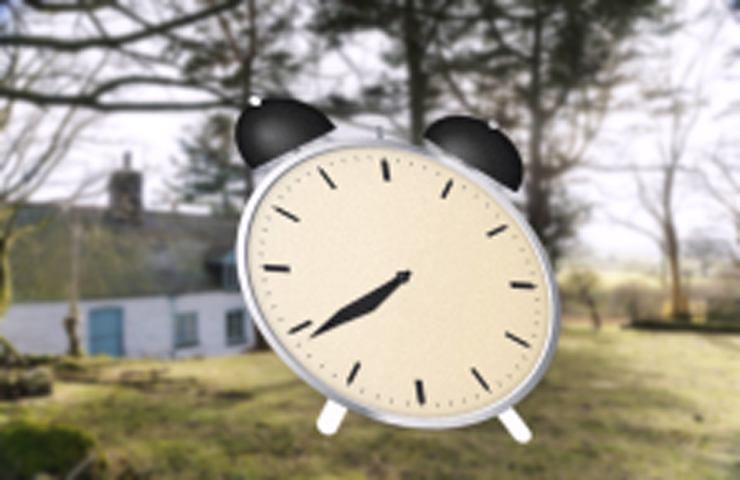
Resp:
h=7 m=39
